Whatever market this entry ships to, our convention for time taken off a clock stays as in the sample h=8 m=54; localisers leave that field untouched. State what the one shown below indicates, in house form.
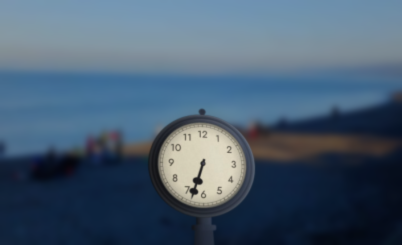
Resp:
h=6 m=33
